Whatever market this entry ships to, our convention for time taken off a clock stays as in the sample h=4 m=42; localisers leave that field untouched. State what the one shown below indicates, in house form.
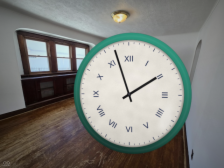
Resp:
h=1 m=57
